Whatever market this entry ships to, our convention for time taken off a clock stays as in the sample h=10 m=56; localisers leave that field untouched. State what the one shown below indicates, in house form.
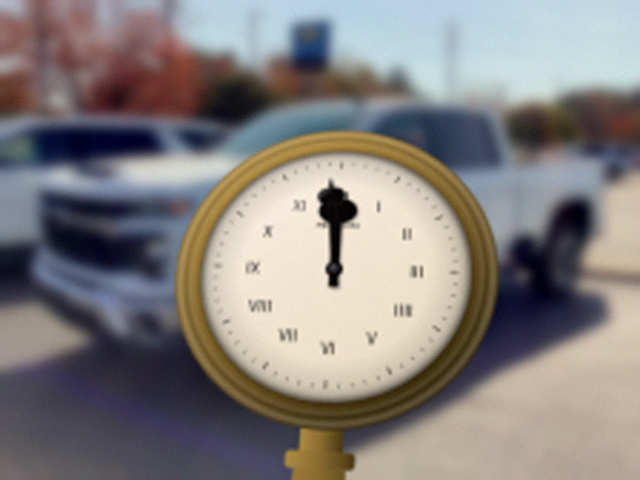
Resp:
h=11 m=59
